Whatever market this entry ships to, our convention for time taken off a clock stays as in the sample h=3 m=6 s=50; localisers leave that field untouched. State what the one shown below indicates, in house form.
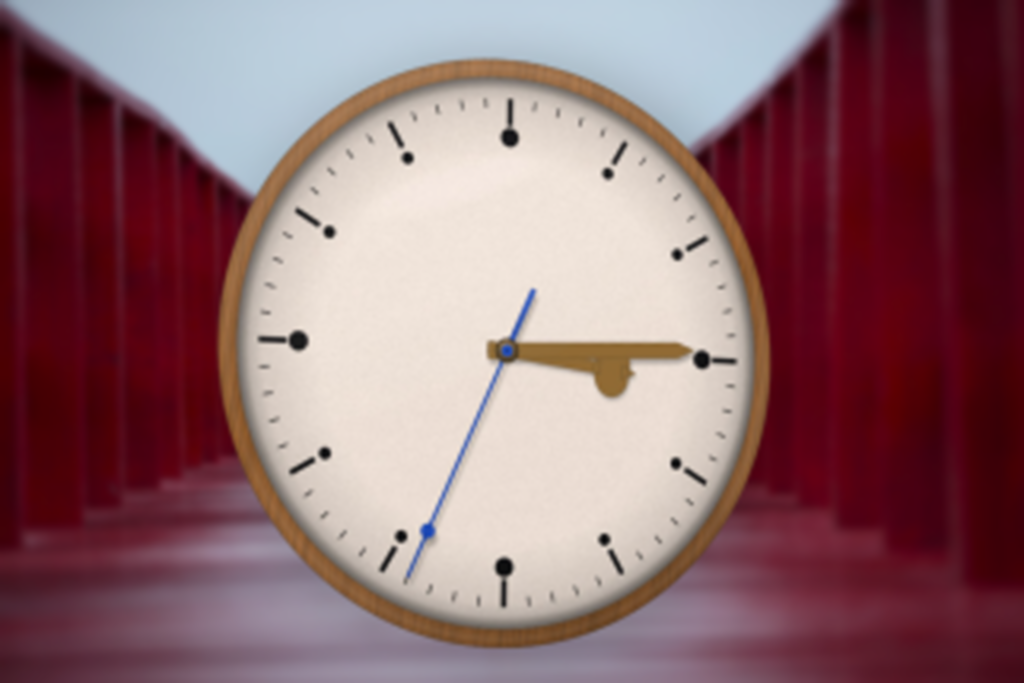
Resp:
h=3 m=14 s=34
